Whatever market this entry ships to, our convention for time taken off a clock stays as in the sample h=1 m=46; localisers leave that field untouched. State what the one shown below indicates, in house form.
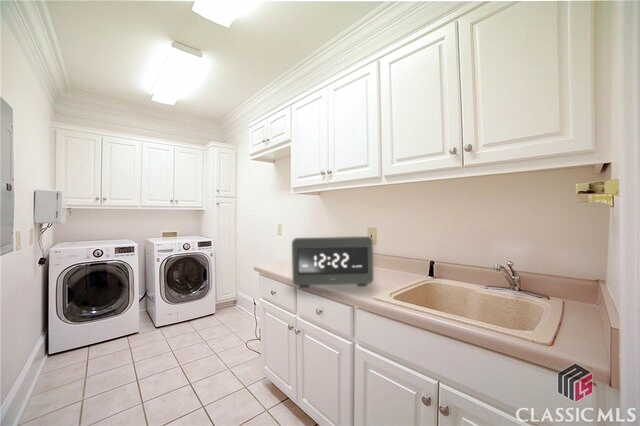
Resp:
h=12 m=22
